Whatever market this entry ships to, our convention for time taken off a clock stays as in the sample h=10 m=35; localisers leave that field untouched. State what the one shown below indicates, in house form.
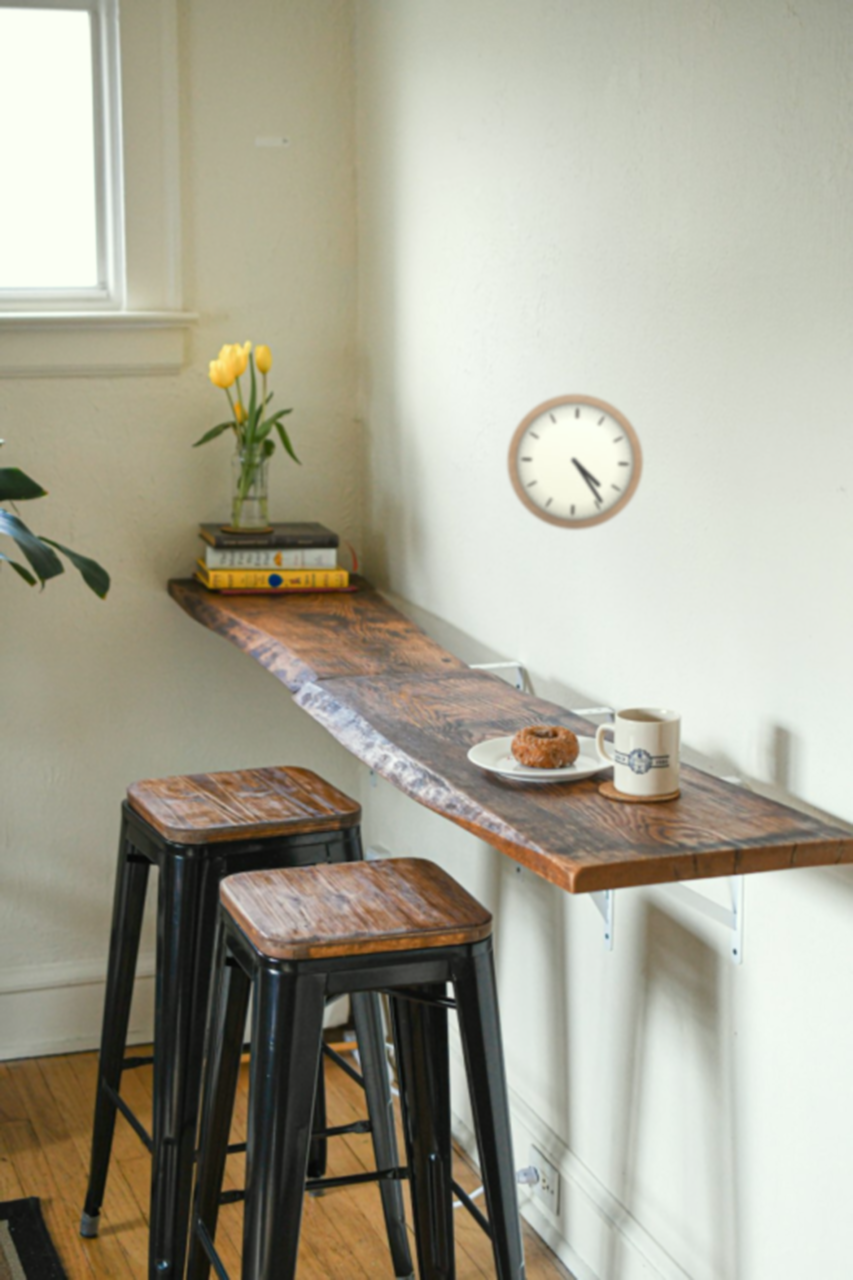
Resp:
h=4 m=24
